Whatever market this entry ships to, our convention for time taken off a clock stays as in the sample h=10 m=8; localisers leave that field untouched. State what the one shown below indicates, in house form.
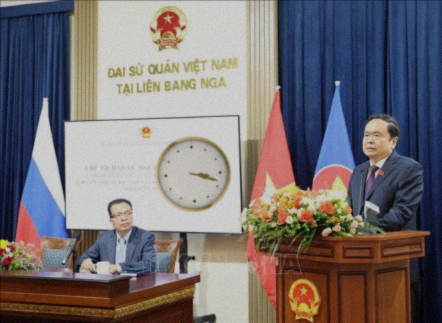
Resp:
h=3 m=18
